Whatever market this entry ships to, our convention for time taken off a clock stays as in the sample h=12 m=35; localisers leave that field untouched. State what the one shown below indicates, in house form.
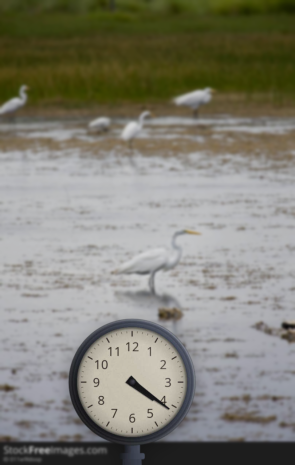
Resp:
h=4 m=21
